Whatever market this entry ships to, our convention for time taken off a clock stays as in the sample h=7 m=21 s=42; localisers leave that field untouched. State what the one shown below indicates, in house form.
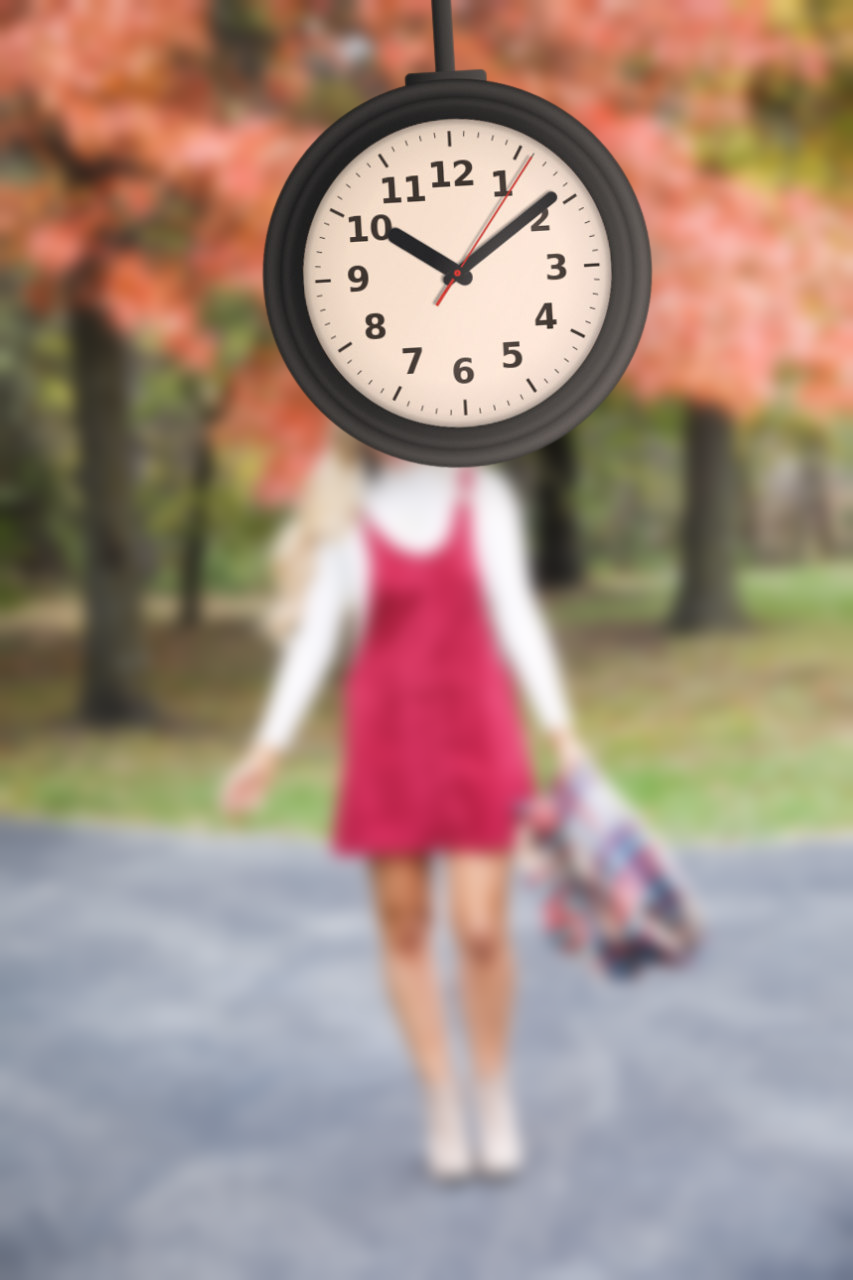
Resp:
h=10 m=9 s=6
